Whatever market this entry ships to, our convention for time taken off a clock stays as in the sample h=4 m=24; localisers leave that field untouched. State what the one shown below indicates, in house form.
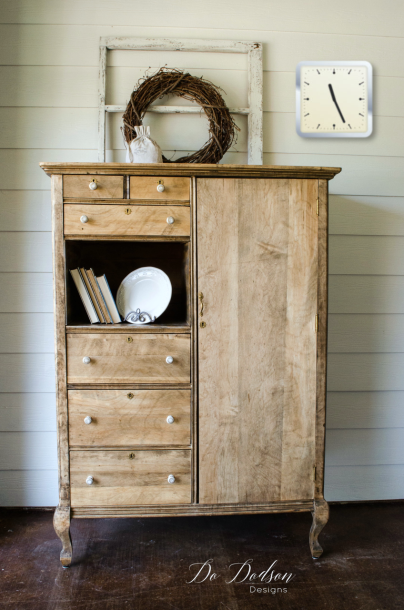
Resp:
h=11 m=26
